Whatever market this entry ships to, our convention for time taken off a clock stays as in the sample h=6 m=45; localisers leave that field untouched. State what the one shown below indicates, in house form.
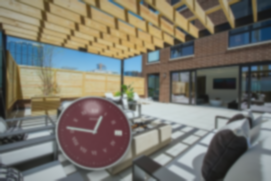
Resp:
h=12 m=46
